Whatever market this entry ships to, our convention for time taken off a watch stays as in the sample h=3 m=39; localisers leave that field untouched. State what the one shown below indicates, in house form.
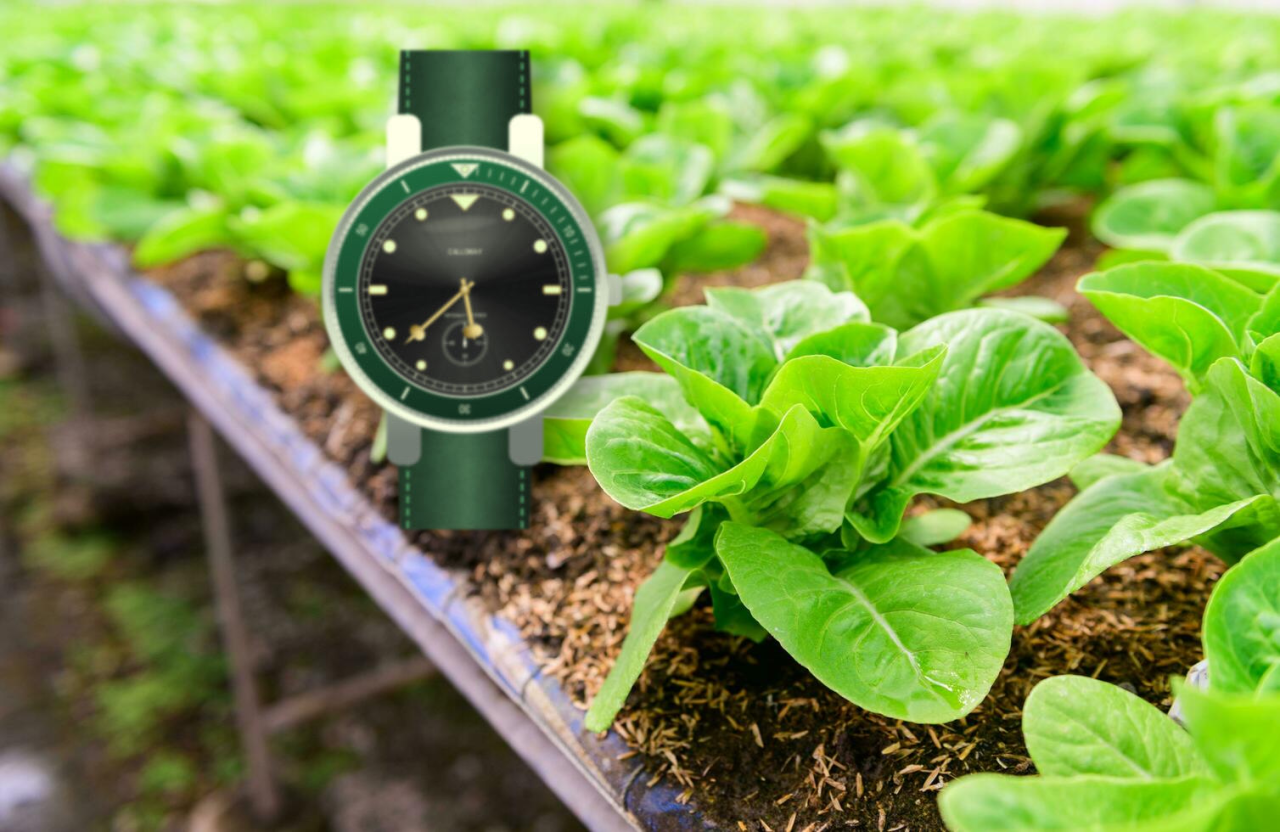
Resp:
h=5 m=38
